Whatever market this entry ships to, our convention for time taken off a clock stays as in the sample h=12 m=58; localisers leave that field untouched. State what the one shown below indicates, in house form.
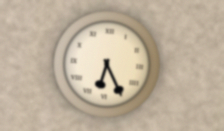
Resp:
h=6 m=25
